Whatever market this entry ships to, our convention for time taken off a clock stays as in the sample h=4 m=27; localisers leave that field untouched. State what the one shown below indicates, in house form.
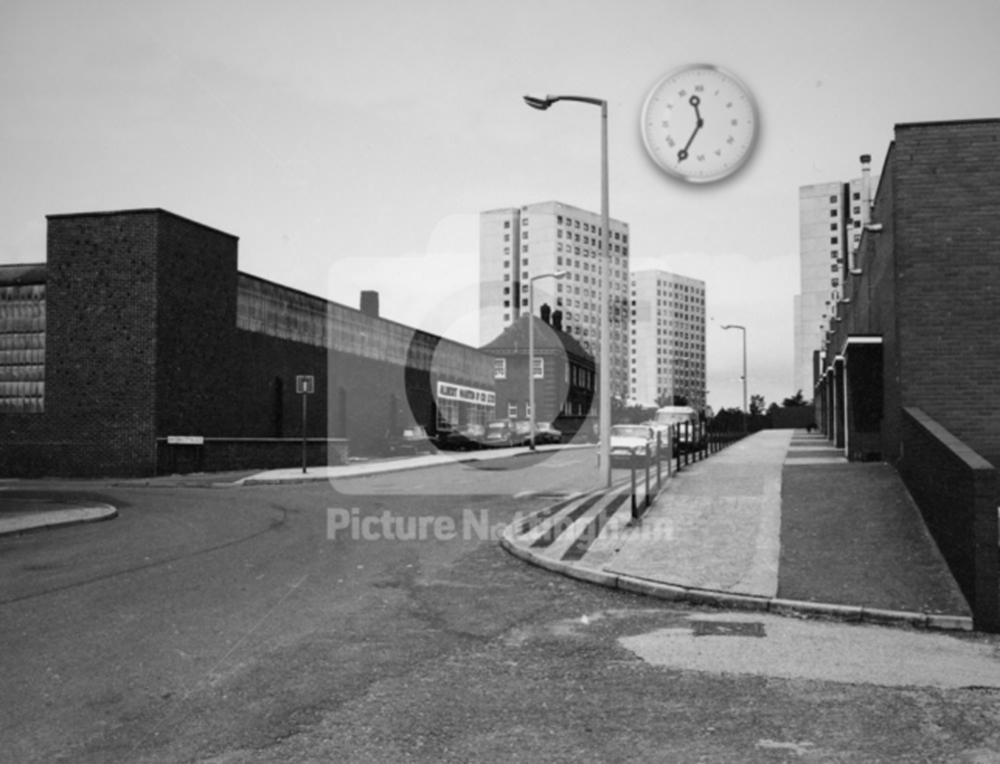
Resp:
h=11 m=35
